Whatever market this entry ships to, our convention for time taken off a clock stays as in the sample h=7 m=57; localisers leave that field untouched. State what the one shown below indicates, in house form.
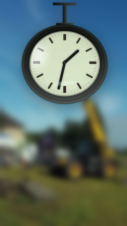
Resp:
h=1 m=32
